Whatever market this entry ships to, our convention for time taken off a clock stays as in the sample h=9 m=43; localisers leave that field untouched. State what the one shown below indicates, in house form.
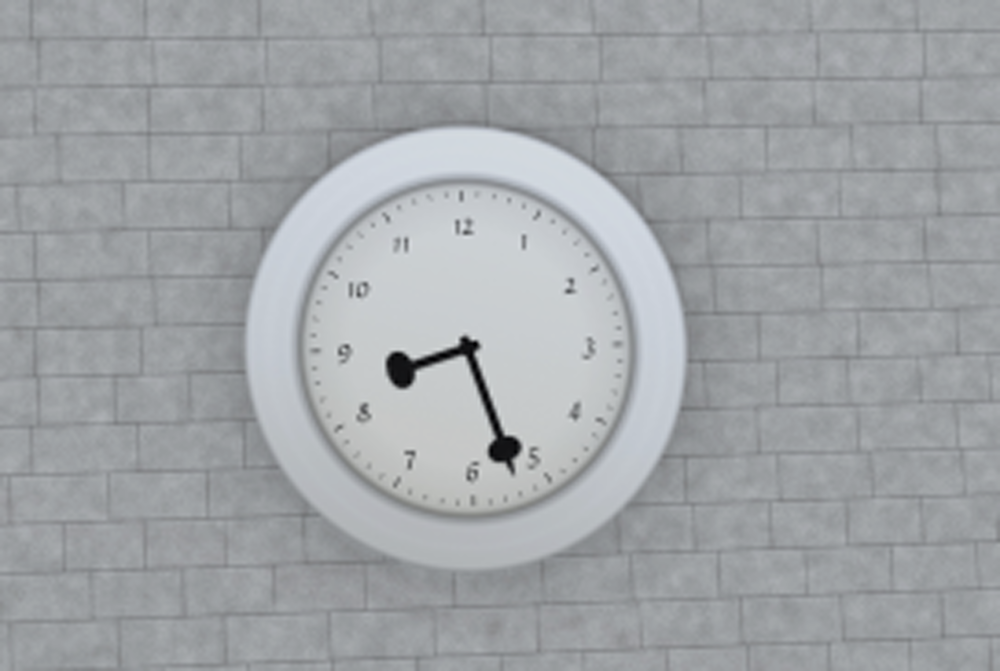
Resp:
h=8 m=27
